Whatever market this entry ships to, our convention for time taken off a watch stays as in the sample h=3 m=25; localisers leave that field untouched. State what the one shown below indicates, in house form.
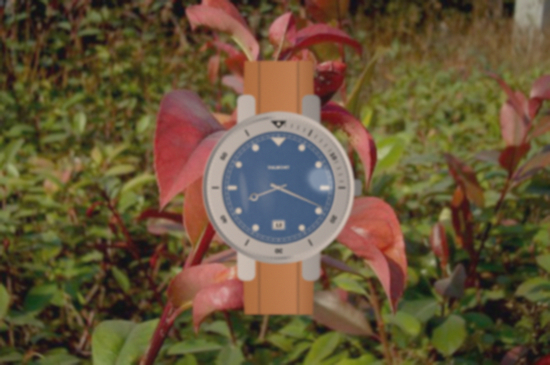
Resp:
h=8 m=19
